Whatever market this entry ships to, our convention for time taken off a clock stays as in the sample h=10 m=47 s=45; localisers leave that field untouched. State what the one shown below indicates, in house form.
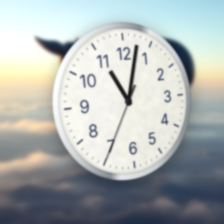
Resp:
h=11 m=2 s=35
